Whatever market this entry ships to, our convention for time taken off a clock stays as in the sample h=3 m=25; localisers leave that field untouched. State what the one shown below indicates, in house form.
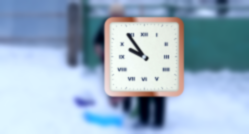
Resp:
h=9 m=54
